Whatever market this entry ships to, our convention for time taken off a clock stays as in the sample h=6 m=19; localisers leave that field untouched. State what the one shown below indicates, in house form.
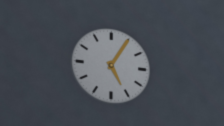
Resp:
h=5 m=5
